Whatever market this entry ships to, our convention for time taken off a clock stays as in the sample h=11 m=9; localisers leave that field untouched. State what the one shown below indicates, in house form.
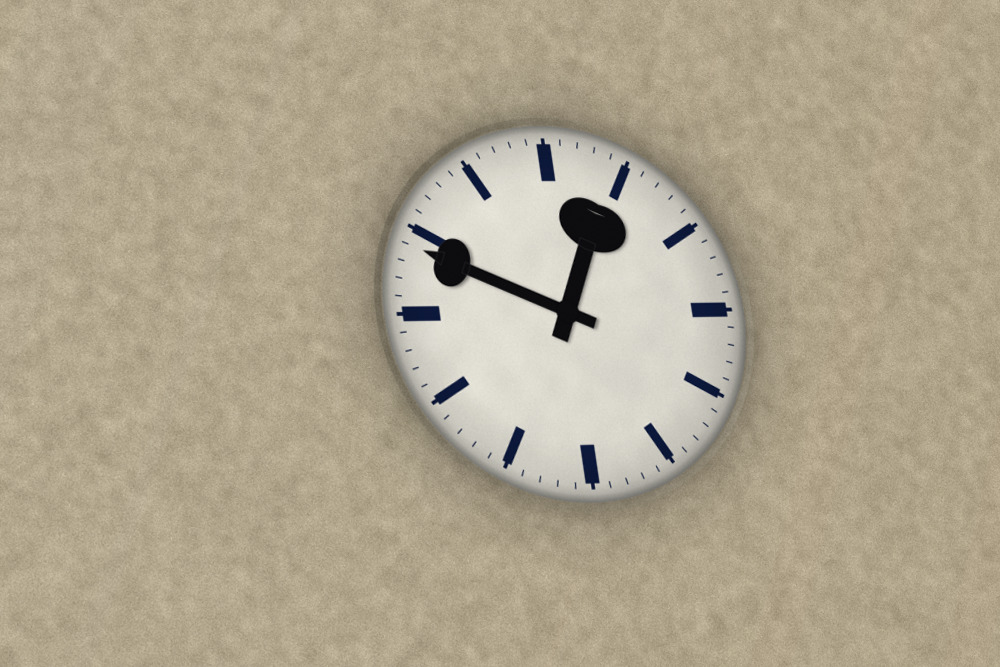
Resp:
h=12 m=49
